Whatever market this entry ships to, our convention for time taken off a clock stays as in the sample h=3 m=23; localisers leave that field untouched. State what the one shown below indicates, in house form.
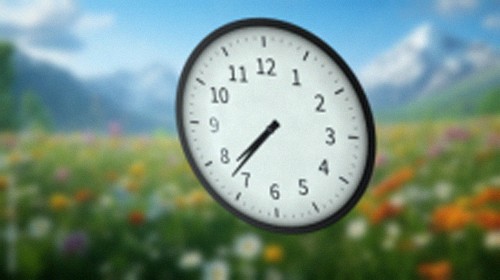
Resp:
h=7 m=37
